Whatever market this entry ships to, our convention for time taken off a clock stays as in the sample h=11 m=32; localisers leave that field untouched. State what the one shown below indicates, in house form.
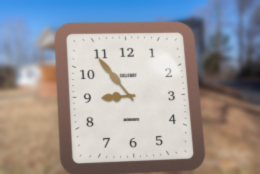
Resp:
h=8 m=54
